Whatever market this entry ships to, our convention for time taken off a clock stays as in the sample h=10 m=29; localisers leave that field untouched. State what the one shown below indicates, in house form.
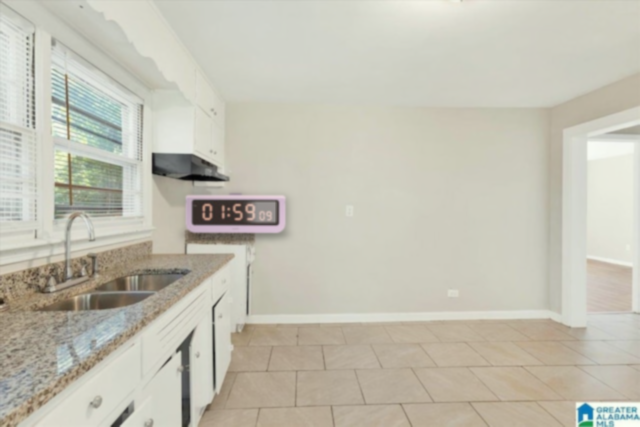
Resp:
h=1 m=59
